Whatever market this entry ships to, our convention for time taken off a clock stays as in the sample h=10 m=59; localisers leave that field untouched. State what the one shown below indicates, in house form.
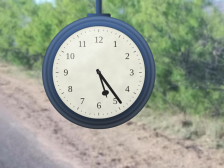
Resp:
h=5 m=24
